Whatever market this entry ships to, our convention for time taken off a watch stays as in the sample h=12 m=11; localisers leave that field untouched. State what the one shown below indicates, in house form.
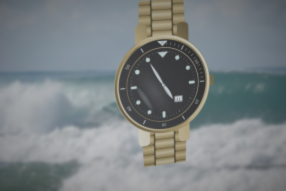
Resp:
h=4 m=55
